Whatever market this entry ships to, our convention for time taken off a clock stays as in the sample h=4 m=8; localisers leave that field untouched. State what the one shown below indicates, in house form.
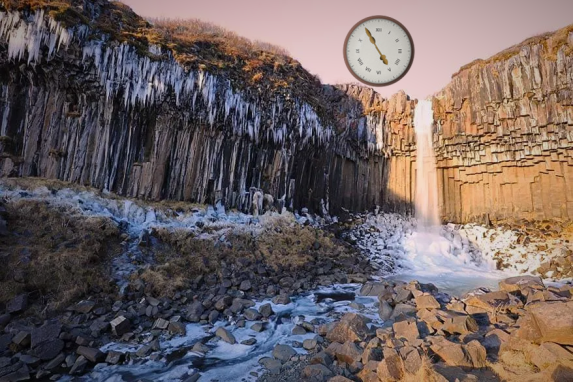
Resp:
h=4 m=55
